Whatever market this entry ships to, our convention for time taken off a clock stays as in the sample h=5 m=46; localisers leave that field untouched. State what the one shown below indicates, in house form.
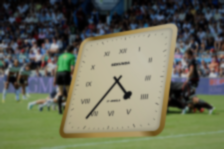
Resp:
h=4 m=36
